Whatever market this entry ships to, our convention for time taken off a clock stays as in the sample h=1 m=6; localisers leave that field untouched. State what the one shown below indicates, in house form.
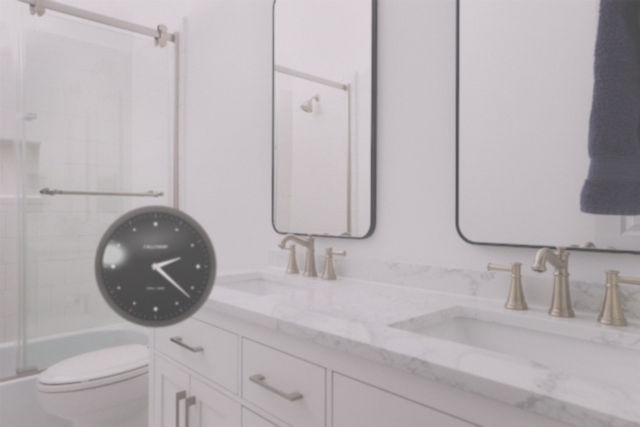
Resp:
h=2 m=22
